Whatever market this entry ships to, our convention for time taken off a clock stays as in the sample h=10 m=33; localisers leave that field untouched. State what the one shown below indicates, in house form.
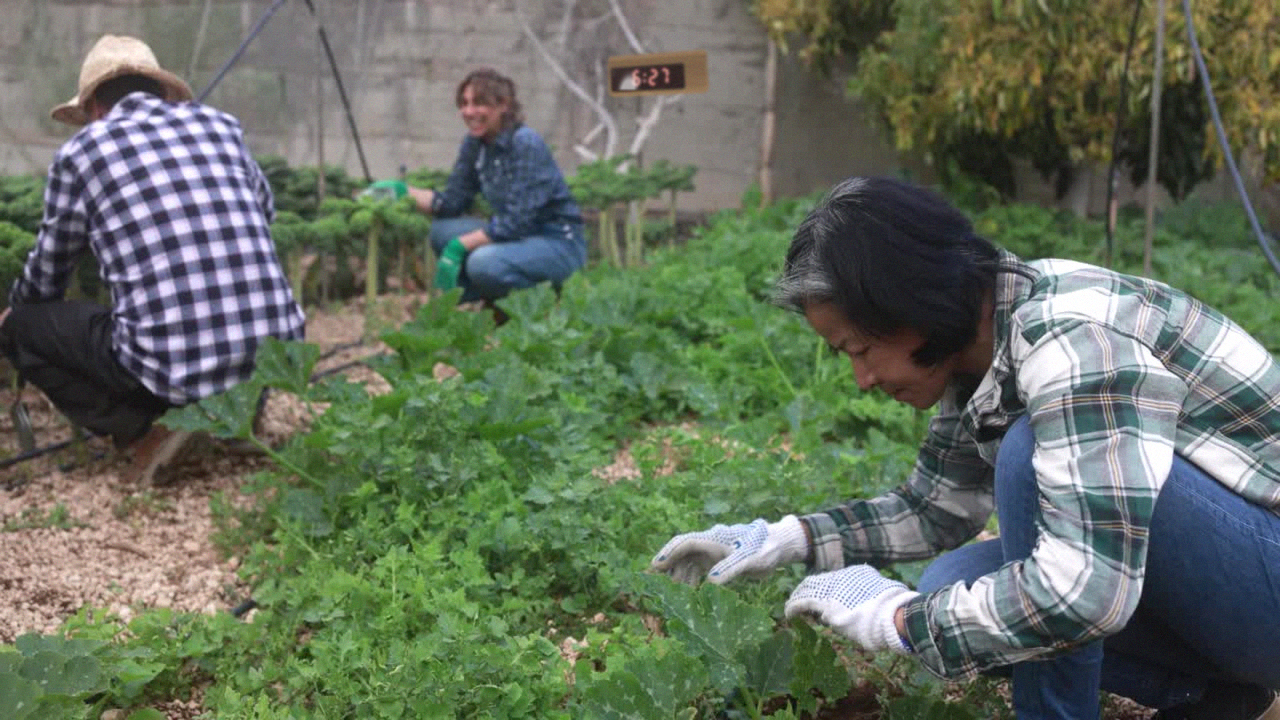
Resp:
h=6 m=27
